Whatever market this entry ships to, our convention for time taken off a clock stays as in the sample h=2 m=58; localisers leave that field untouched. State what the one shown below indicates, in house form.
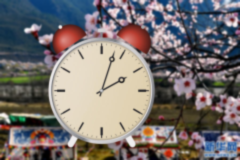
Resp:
h=2 m=3
